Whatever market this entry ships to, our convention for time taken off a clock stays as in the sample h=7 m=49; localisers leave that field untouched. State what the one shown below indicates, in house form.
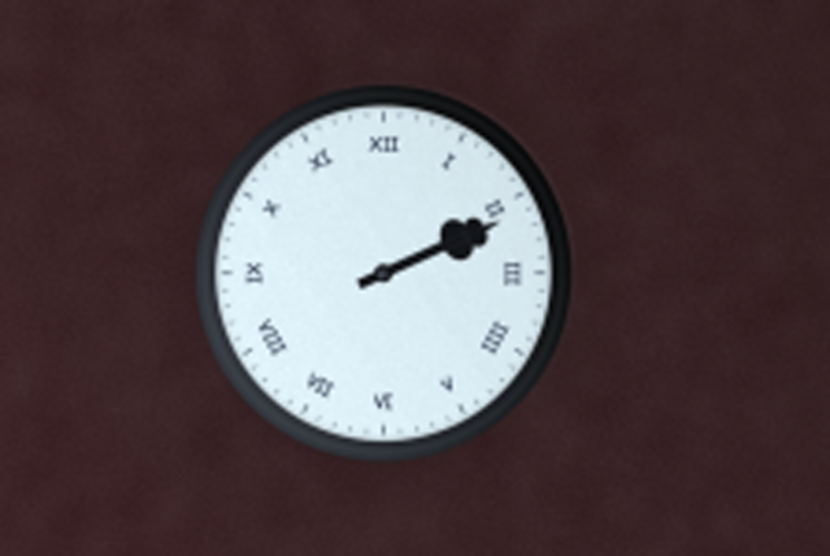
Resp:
h=2 m=11
